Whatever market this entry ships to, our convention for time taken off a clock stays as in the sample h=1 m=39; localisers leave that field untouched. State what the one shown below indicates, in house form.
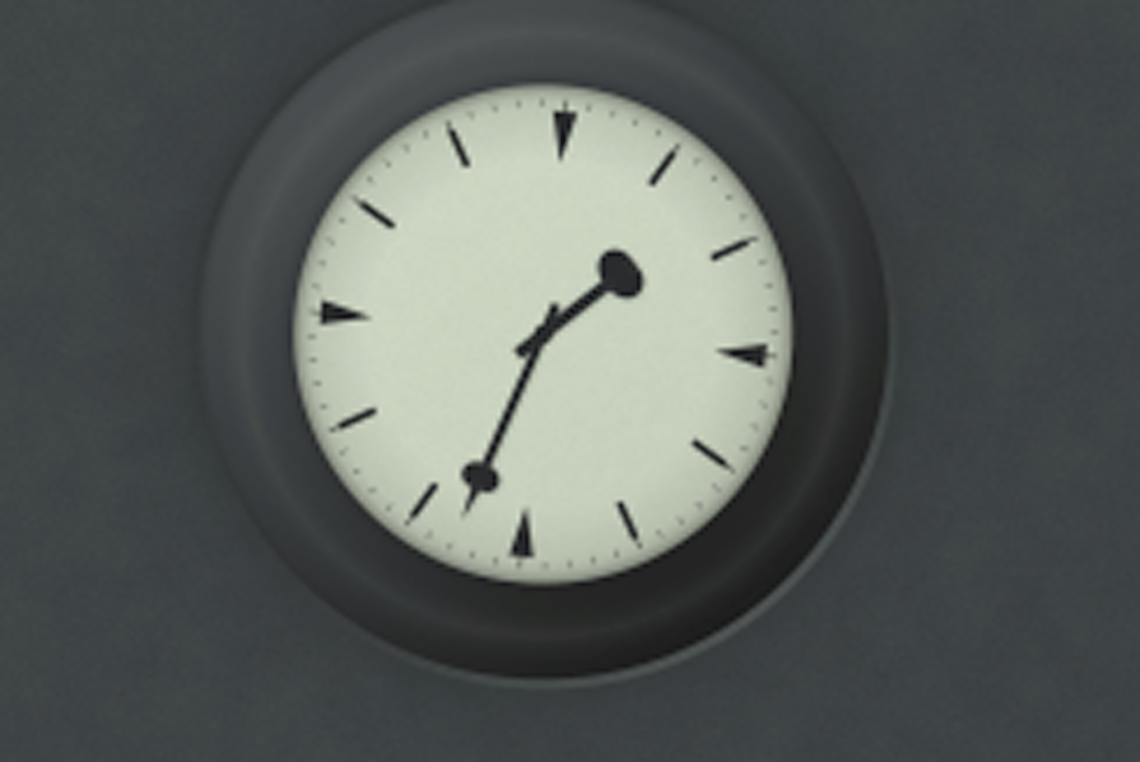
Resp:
h=1 m=33
